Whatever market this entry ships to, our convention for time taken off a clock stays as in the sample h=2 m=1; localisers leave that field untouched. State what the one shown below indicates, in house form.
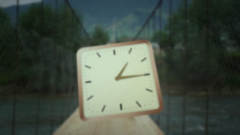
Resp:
h=1 m=15
